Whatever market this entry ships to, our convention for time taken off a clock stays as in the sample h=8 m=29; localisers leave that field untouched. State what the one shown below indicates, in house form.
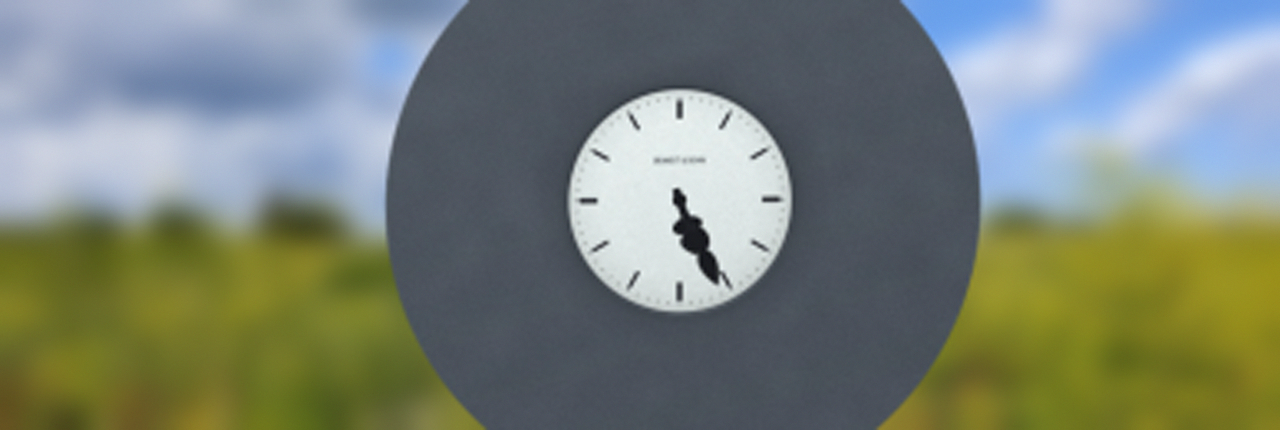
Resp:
h=5 m=26
